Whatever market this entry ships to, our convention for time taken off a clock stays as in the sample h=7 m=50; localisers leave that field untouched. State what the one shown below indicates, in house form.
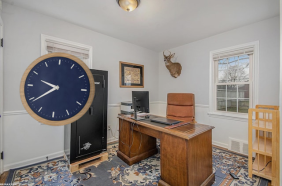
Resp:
h=9 m=39
